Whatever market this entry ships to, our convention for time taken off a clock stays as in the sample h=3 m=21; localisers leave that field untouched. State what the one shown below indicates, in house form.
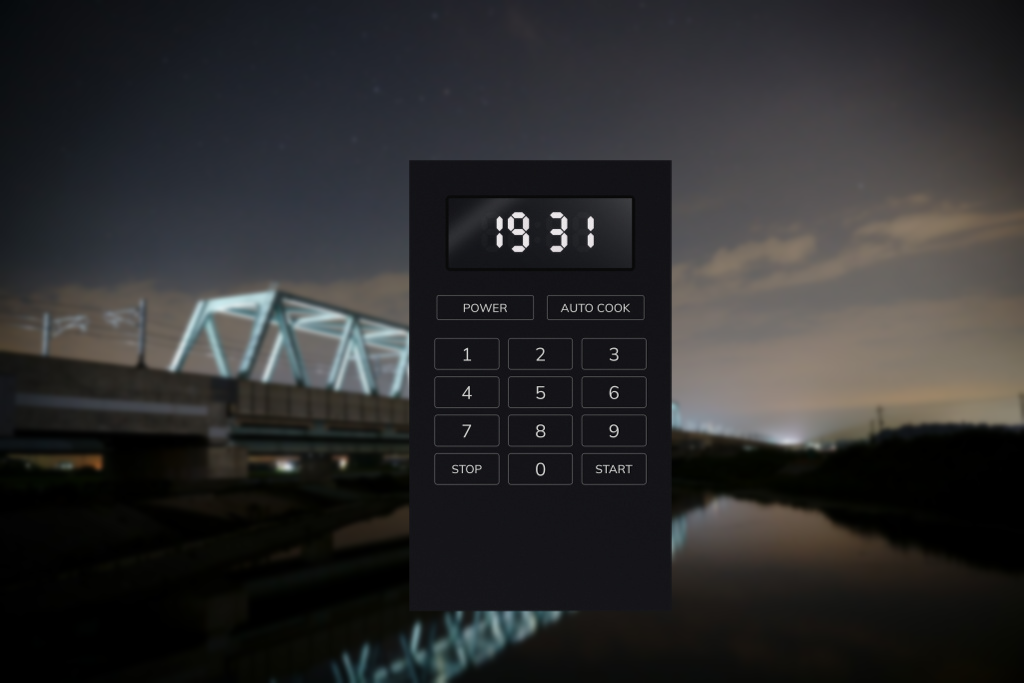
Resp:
h=19 m=31
